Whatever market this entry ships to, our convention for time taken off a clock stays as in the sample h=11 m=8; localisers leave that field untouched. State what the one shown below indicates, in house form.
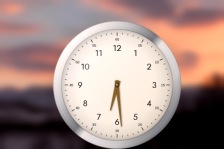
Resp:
h=6 m=29
